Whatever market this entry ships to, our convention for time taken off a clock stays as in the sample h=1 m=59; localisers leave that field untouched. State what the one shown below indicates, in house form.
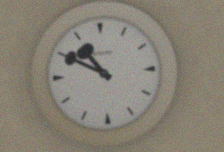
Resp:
h=10 m=50
